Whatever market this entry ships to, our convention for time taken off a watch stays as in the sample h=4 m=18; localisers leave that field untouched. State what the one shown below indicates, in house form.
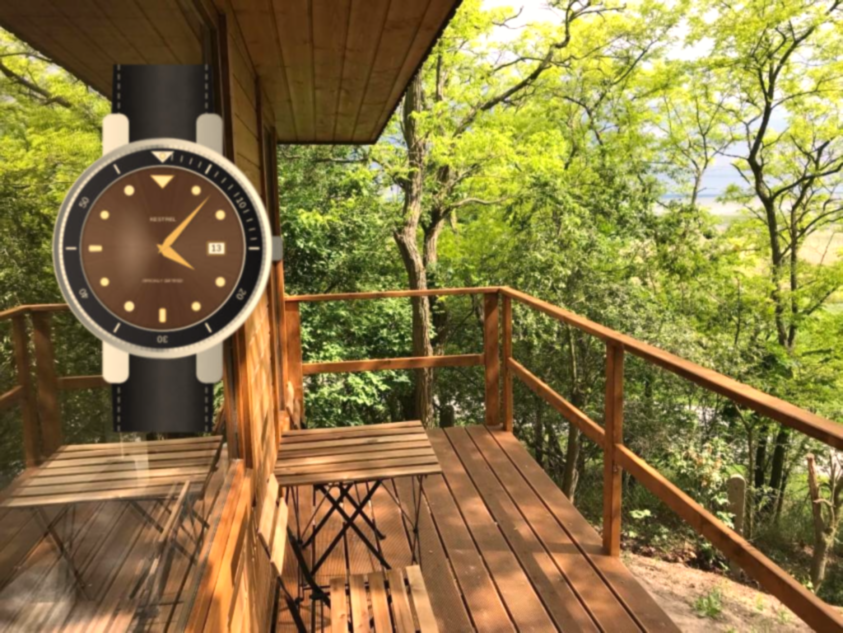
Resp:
h=4 m=7
